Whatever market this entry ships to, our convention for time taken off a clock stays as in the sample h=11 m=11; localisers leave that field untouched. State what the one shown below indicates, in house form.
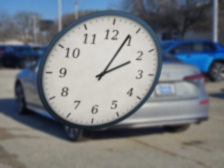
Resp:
h=2 m=4
